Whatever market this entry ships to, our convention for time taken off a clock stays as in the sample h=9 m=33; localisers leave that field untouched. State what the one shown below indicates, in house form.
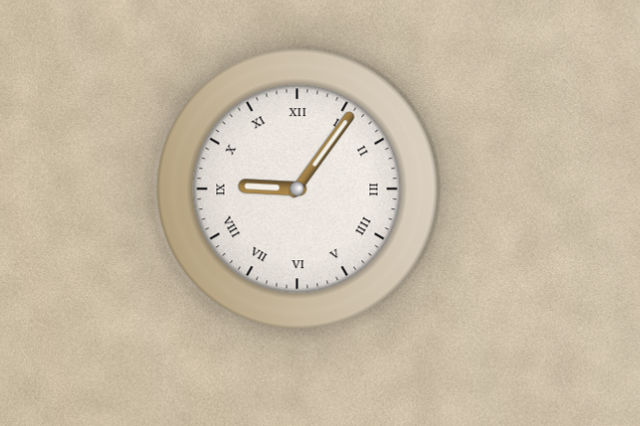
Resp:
h=9 m=6
